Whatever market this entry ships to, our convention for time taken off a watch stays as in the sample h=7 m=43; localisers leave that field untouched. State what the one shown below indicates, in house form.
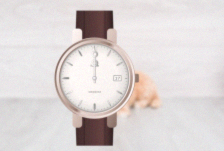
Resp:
h=12 m=0
